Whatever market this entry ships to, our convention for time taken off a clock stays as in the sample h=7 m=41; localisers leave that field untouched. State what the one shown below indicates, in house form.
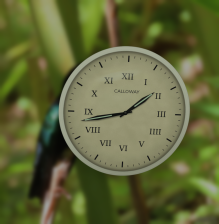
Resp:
h=1 m=43
